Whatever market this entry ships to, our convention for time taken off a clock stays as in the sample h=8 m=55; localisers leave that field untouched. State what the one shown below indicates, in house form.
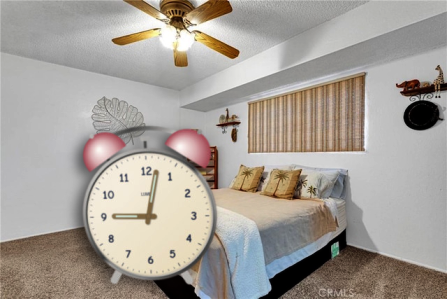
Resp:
h=9 m=2
